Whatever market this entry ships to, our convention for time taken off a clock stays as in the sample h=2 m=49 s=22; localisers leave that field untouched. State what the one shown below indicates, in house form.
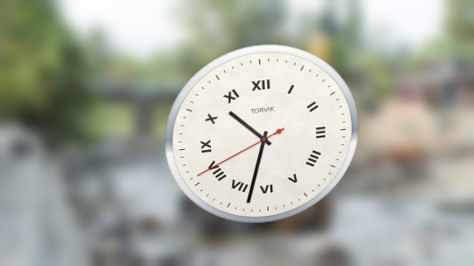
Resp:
h=10 m=32 s=41
